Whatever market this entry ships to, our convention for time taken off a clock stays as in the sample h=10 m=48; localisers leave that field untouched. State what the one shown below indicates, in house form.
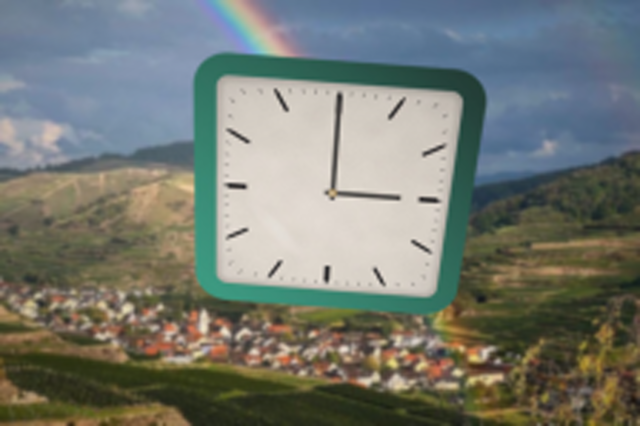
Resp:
h=3 m=0
